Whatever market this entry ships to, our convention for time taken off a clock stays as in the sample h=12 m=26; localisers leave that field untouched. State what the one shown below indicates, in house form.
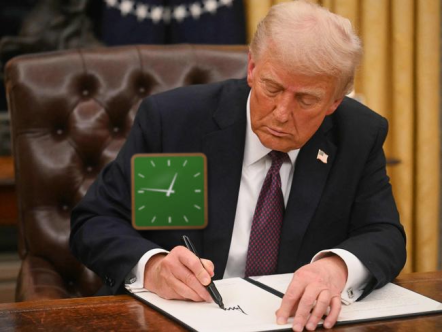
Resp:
h=12 m=46
